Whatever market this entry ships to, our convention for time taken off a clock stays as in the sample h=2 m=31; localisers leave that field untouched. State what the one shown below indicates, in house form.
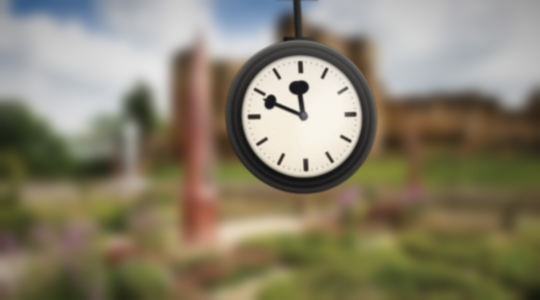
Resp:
h=11 m=49
